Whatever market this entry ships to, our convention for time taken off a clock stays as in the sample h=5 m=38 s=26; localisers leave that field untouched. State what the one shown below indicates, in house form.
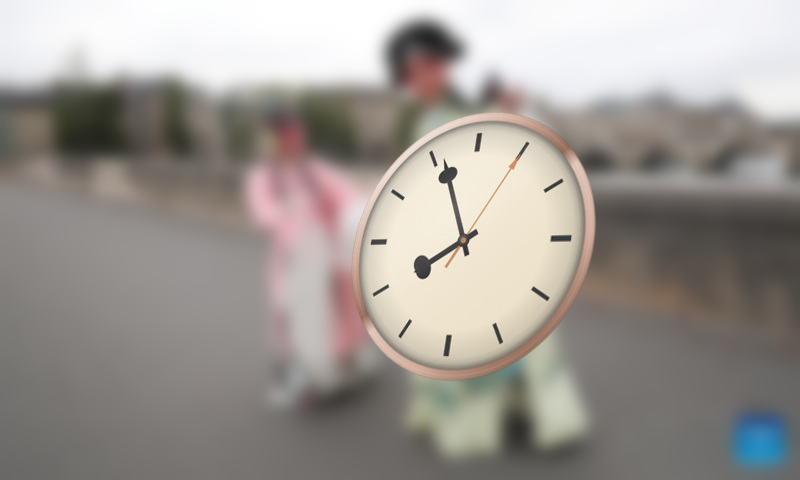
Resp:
h=7 m=56 s=5
